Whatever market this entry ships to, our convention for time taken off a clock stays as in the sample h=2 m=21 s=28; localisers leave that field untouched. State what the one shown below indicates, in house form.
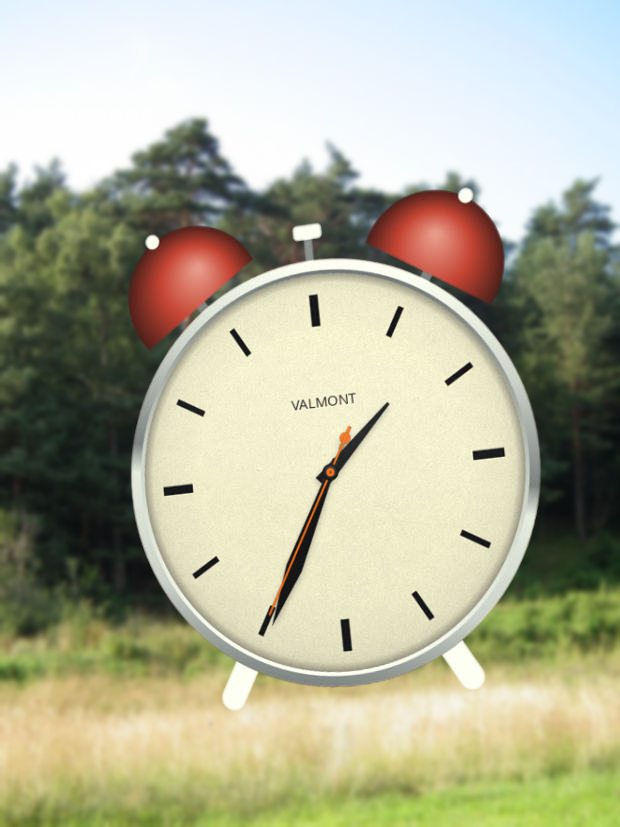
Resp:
h=1 m=34 s=35
